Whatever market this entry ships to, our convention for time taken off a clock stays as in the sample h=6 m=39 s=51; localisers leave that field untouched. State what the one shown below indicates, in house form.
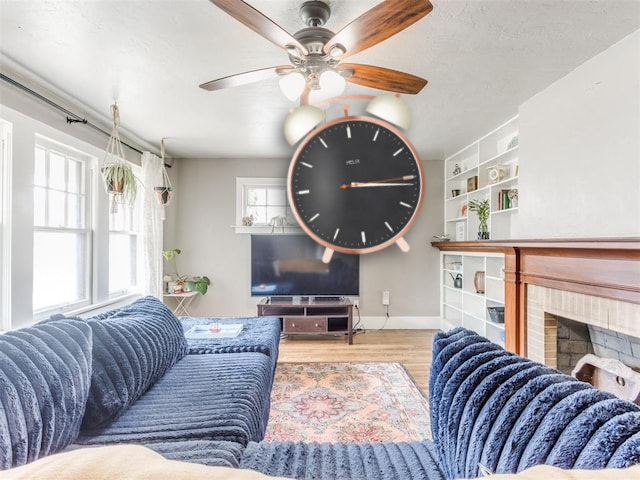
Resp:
h=3 m=16 s=15
